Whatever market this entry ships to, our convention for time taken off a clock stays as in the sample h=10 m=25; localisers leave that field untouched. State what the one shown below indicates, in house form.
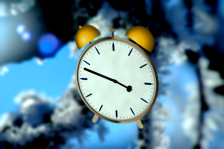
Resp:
h=3 m=48
